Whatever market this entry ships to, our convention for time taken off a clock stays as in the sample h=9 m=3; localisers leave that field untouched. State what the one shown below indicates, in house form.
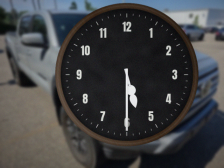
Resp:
h=5 m=30
